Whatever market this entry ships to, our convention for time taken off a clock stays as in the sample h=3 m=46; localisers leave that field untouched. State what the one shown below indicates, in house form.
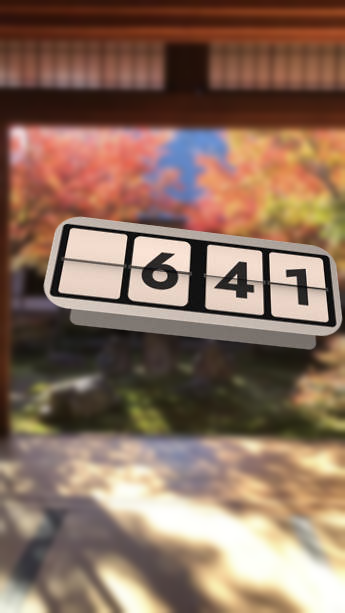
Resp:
h=6 m=41
